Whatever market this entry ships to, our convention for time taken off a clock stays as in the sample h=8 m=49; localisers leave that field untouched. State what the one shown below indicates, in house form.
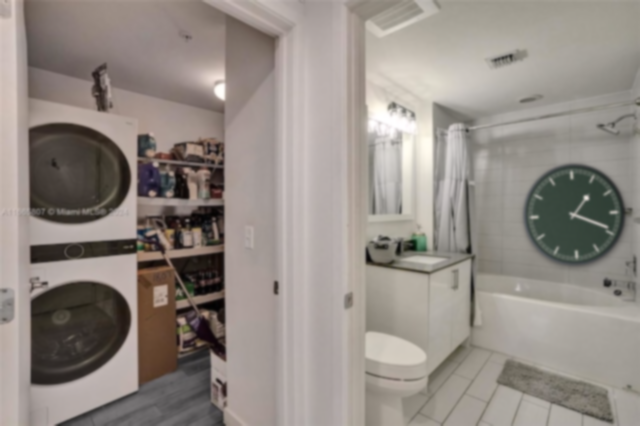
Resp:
h=1 m=19
